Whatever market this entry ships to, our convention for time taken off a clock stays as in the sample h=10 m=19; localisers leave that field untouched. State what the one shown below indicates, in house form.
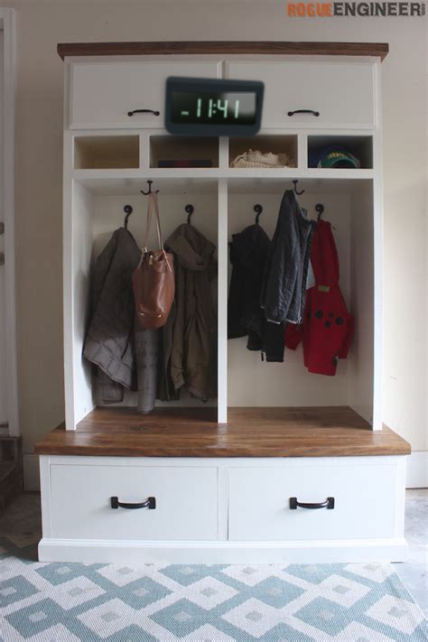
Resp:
h=11 m=41
